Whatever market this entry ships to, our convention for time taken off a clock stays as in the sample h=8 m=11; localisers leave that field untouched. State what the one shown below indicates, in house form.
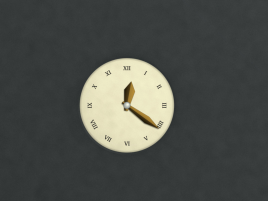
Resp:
h=12 m=21
